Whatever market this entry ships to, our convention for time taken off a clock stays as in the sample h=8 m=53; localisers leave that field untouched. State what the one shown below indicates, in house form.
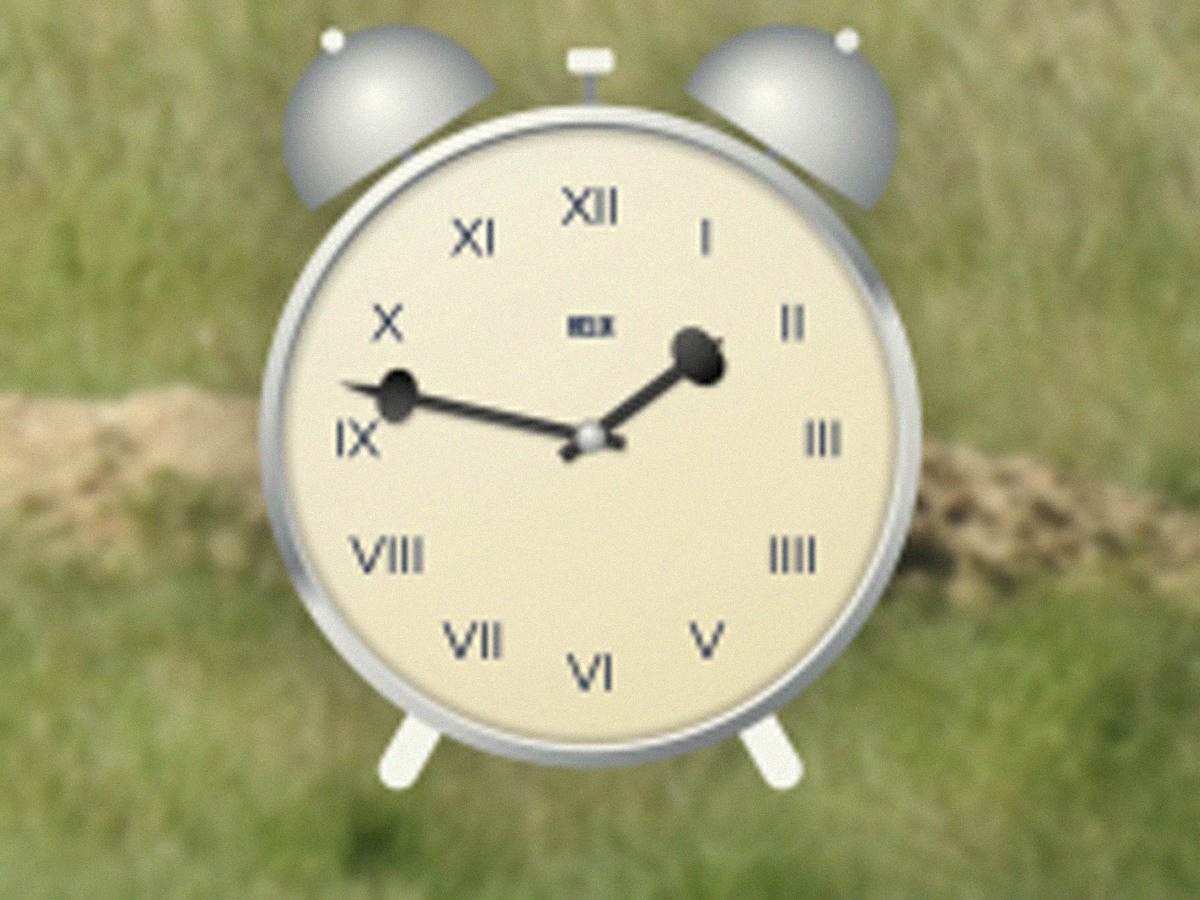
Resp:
h=1 m=47
